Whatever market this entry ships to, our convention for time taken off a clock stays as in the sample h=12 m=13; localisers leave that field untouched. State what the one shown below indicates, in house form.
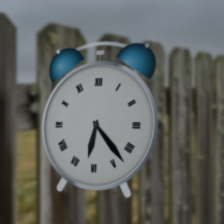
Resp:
h=6 m=23
